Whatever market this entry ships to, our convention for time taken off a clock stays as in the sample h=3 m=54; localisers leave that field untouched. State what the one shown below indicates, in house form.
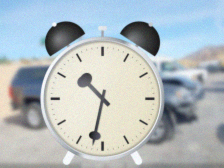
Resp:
h=10 m=32
